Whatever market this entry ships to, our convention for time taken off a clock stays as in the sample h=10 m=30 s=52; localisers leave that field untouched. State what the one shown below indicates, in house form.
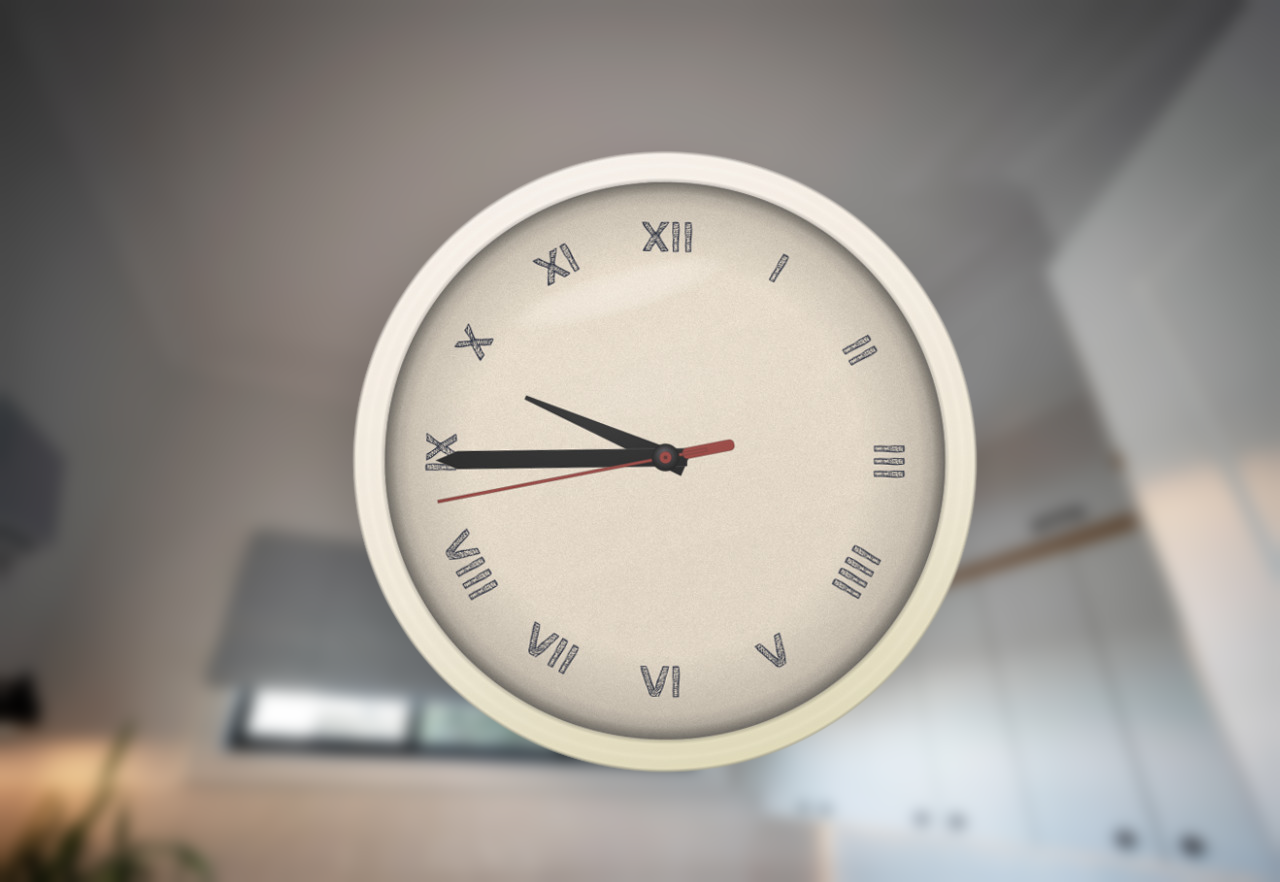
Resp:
h=9 m=44 s=43
